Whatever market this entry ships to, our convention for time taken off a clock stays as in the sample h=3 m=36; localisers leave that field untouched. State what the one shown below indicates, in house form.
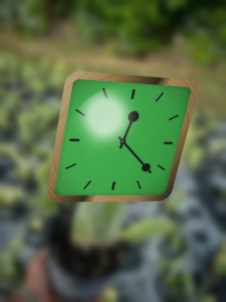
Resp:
h=12 m=22
